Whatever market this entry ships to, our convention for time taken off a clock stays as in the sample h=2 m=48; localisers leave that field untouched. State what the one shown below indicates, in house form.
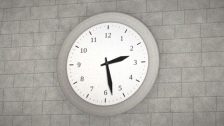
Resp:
h=2 m=28
